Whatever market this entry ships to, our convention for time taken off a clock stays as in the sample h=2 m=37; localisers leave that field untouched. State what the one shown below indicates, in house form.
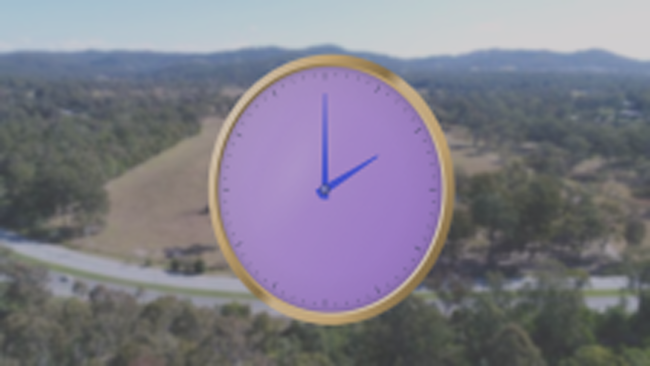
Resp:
h=2 m=0
